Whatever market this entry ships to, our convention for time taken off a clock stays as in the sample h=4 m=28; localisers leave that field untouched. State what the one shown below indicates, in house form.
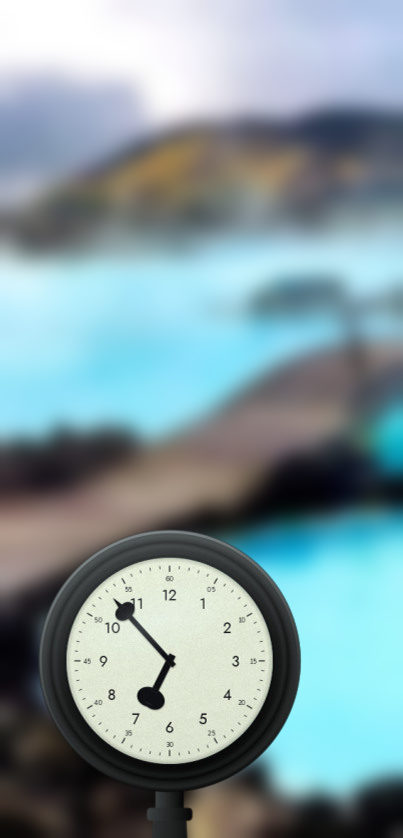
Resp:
h=6 m=53
